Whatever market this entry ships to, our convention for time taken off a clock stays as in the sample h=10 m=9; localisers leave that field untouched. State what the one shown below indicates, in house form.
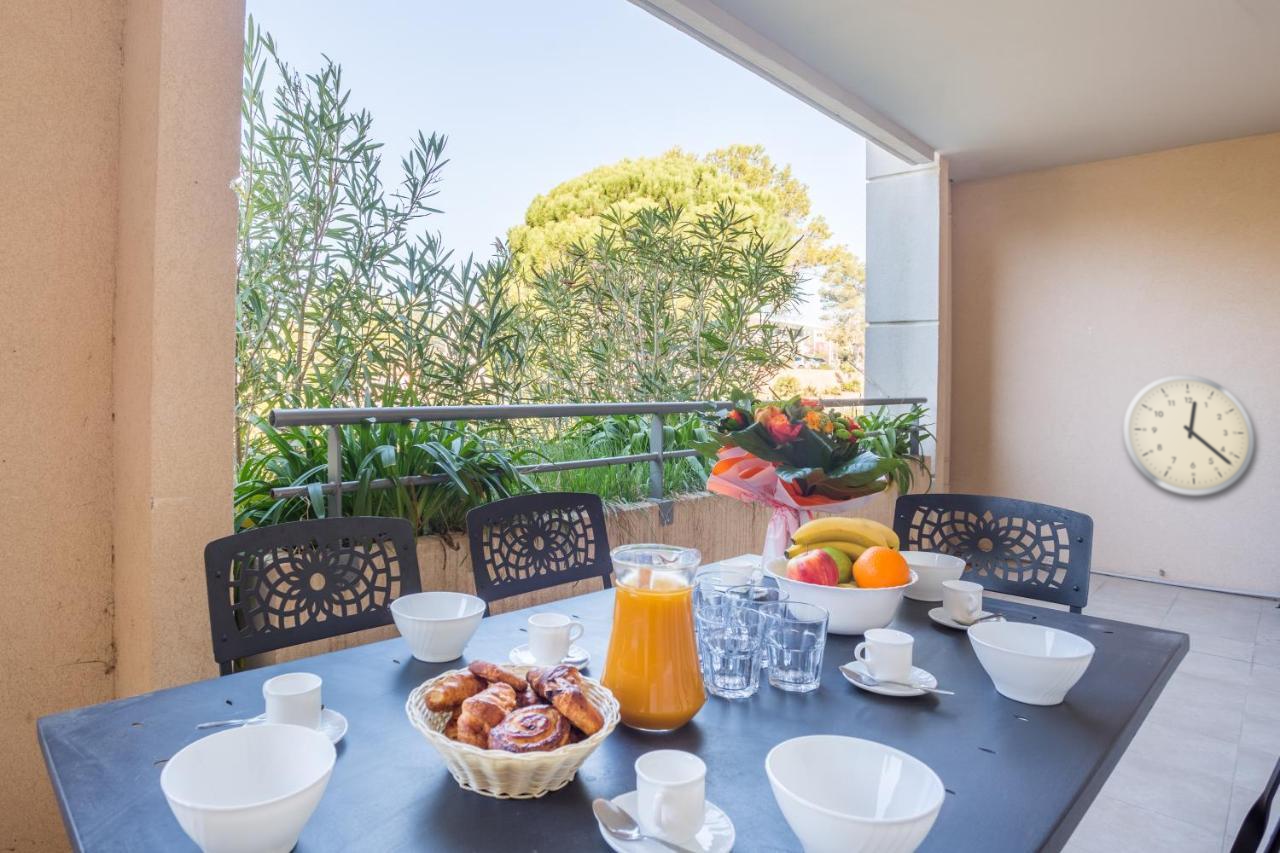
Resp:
h=12 m=22
